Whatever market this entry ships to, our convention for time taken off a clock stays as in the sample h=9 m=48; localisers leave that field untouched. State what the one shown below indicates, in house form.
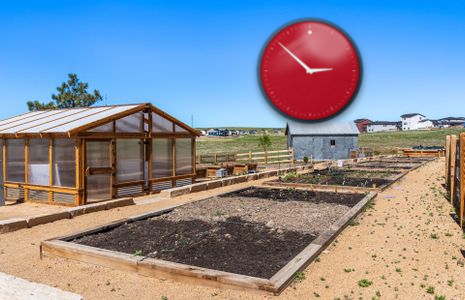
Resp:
h=2 m=52
